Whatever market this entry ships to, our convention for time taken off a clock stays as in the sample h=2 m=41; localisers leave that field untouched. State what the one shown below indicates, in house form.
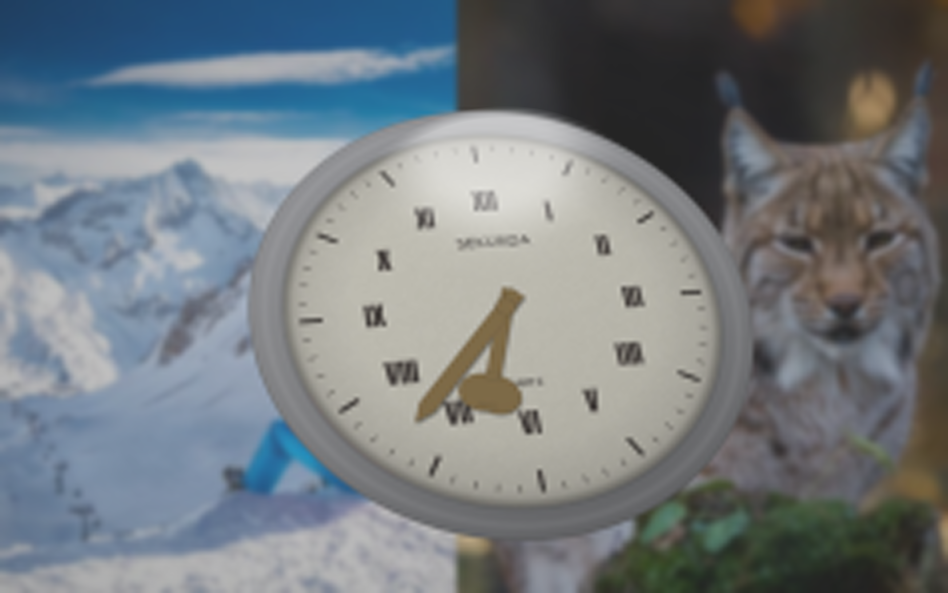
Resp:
h=6 m=37
